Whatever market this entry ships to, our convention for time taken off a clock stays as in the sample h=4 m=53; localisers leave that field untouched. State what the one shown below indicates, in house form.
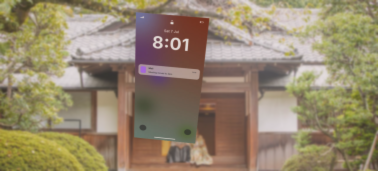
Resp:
h=8 m=1
